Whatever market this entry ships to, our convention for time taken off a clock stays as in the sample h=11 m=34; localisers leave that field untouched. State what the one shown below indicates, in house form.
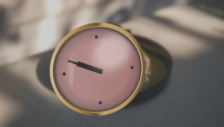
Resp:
h=9 m=49
